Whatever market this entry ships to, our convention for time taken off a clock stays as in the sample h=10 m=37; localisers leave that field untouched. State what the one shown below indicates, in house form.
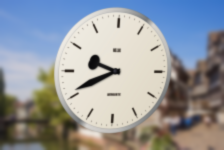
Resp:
h=9 m=41
